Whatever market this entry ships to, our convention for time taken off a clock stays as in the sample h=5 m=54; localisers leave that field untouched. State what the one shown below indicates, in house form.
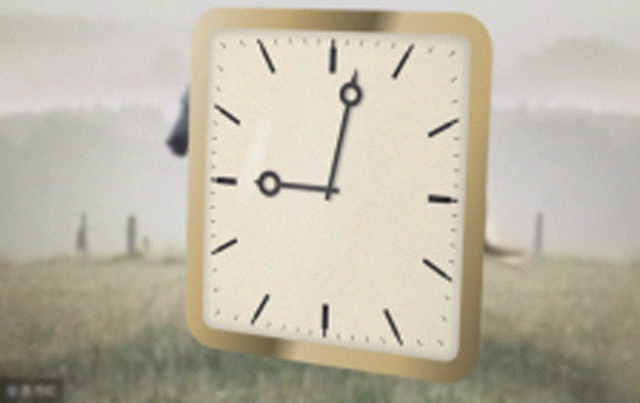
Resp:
h=9 m=2
